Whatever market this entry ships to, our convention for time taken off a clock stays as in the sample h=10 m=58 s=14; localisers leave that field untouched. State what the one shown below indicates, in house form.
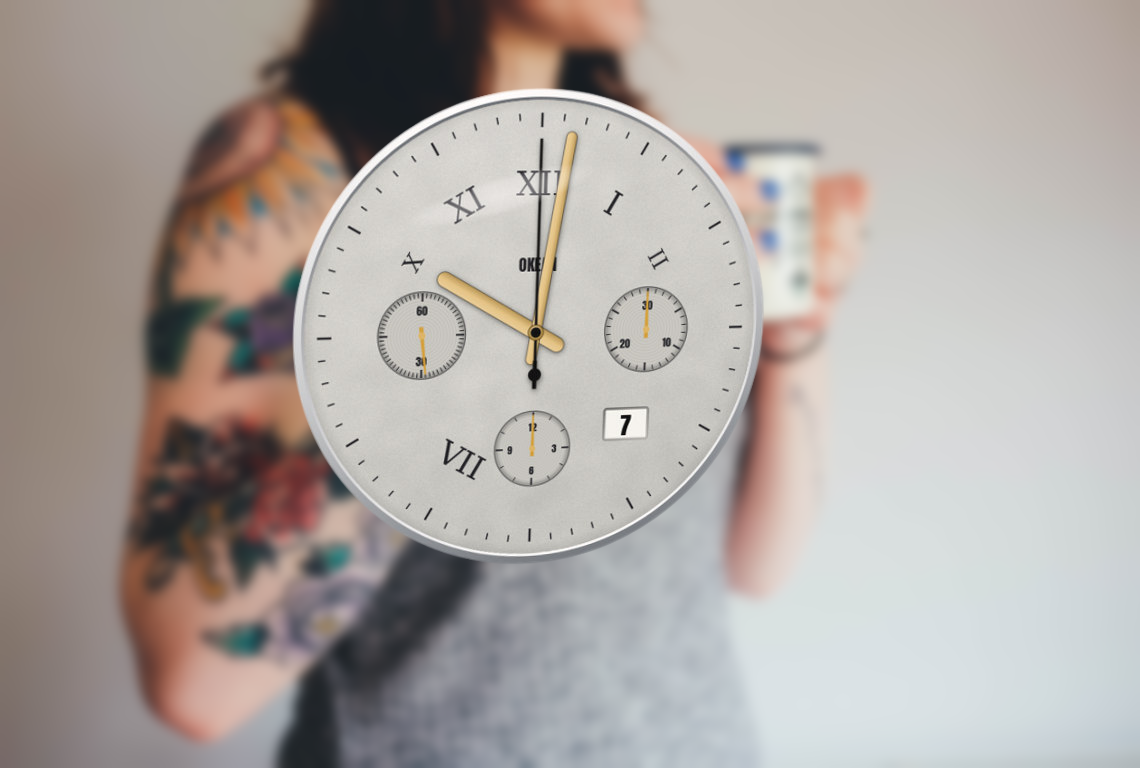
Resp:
h=10 m=1 s=29
